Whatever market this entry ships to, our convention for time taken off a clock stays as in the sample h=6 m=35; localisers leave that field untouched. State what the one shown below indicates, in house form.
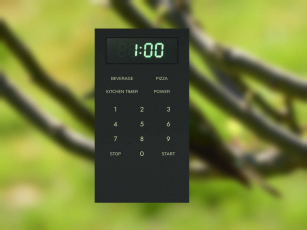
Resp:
h=1 m=0
